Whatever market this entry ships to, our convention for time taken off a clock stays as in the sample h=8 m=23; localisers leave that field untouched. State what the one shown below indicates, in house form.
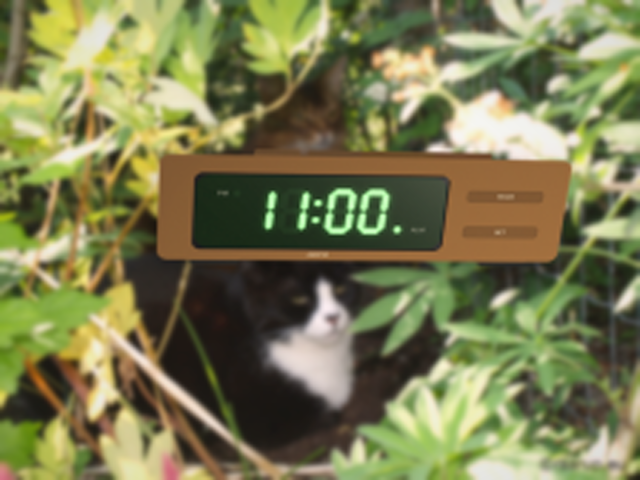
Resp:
h=11 m=0
